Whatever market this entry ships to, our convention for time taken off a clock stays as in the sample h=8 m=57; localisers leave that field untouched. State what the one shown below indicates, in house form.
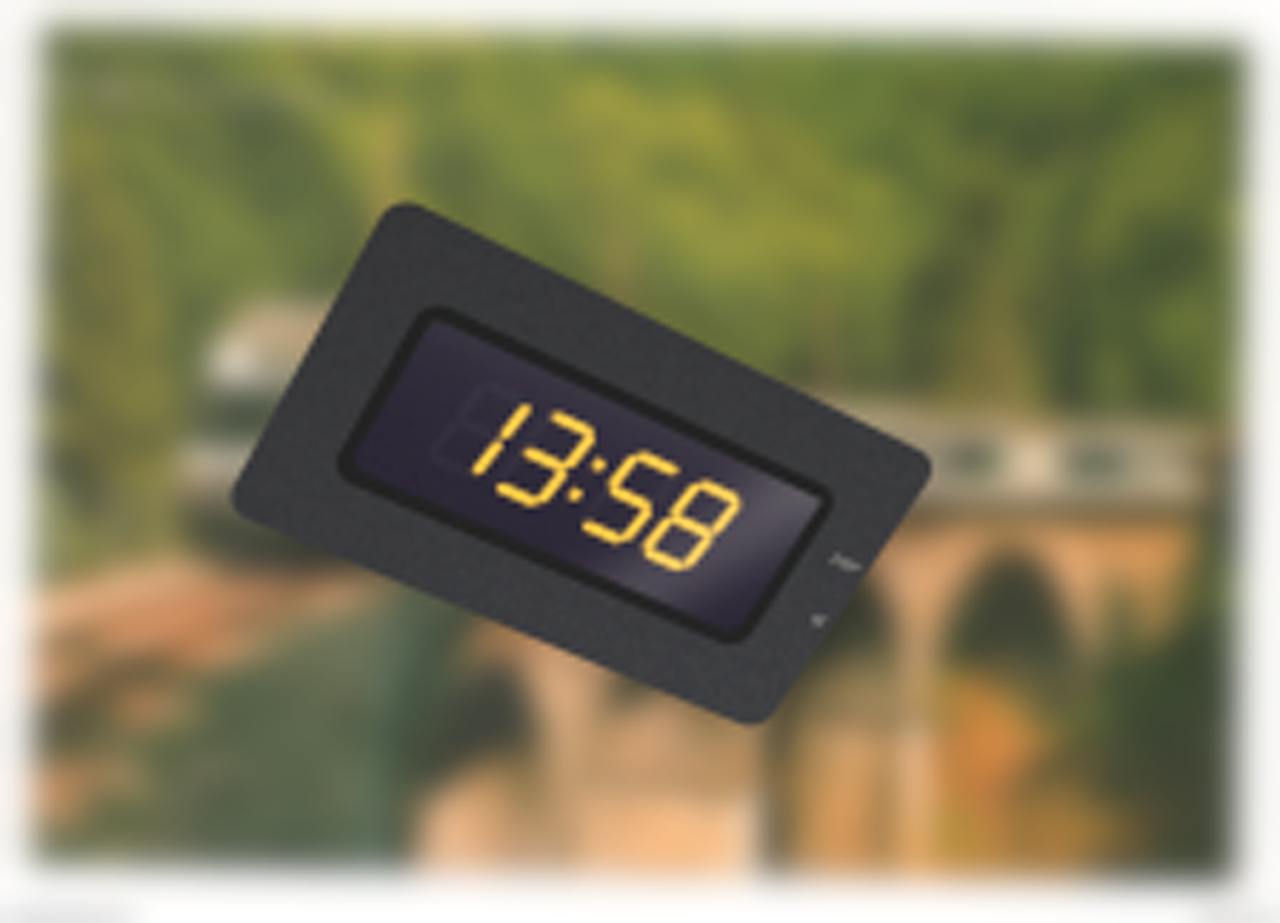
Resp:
h=13 m=58
